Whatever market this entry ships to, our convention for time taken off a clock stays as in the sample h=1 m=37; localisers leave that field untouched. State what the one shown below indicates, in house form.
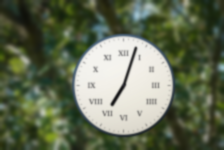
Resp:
h=7 m=3
